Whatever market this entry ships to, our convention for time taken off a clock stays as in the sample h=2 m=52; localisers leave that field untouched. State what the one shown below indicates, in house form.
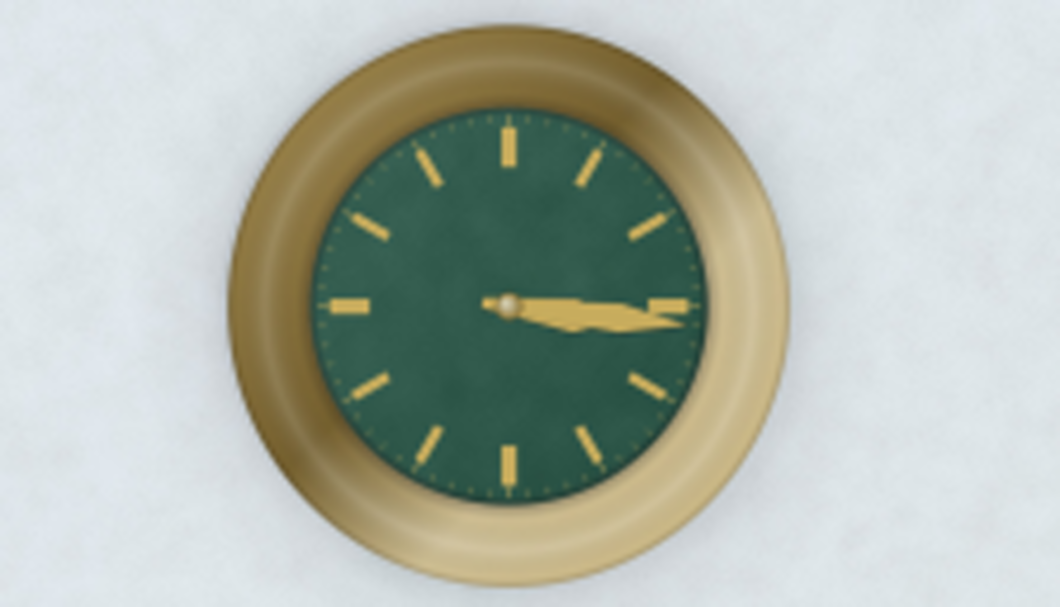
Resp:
h=3 m=16
